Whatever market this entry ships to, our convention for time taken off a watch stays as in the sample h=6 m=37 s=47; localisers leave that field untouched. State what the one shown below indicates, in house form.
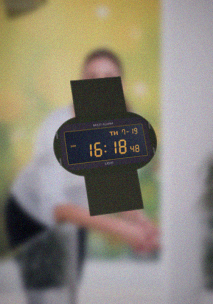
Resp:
h=16 m=18 s=48
